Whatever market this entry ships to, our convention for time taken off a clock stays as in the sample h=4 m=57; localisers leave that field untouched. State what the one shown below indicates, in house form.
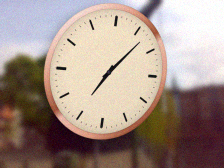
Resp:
h=7 m=7
